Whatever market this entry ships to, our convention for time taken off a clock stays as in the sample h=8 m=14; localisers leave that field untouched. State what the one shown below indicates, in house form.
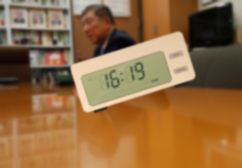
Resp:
h=16 m=19
